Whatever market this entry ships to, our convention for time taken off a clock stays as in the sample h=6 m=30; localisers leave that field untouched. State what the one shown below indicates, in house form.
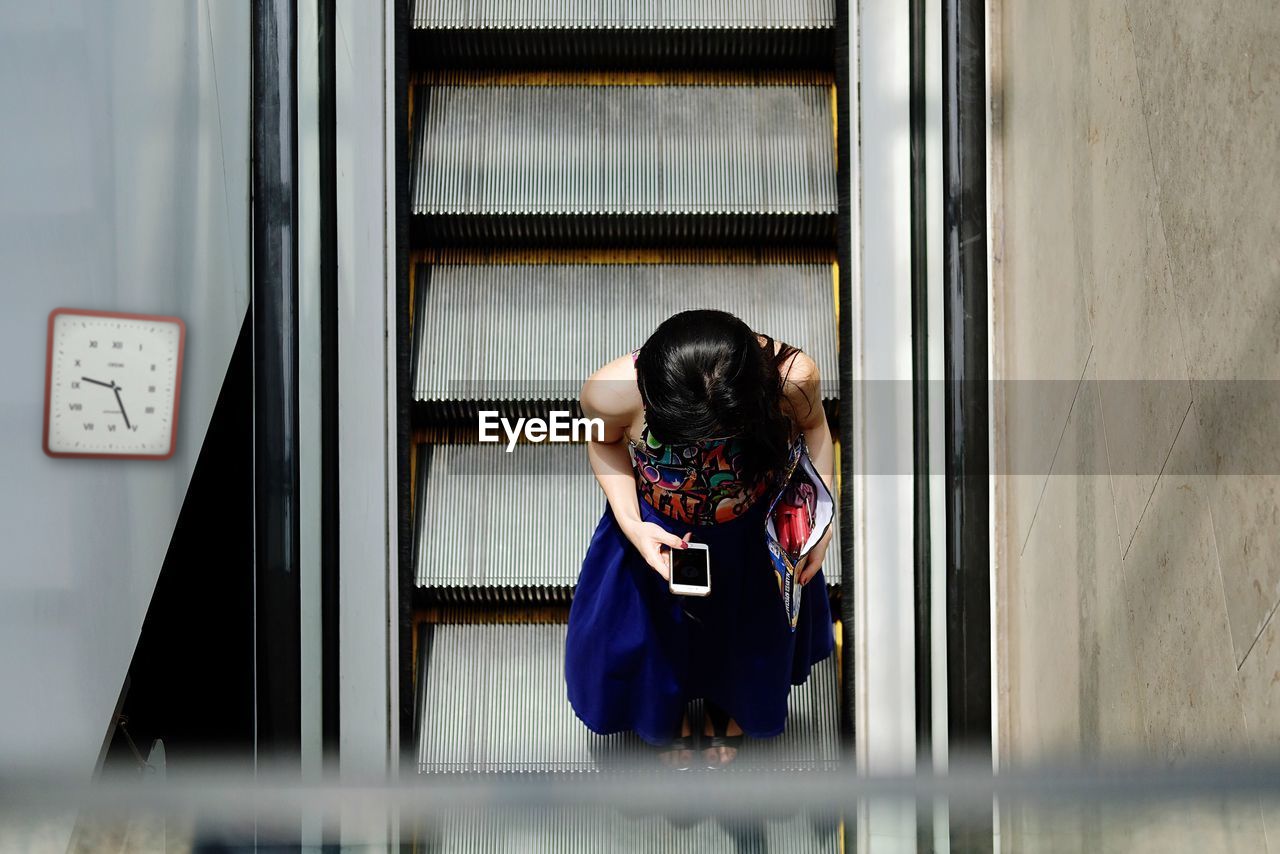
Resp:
h=9 m=26
